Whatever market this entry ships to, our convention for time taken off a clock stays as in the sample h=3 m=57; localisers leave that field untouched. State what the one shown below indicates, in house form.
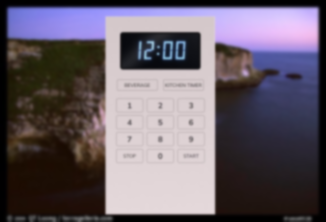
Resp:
h=12 m=0
